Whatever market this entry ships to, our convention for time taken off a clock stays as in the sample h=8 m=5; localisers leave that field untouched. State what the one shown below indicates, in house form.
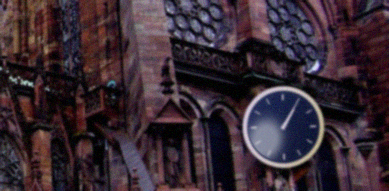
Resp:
h=1 m=5
